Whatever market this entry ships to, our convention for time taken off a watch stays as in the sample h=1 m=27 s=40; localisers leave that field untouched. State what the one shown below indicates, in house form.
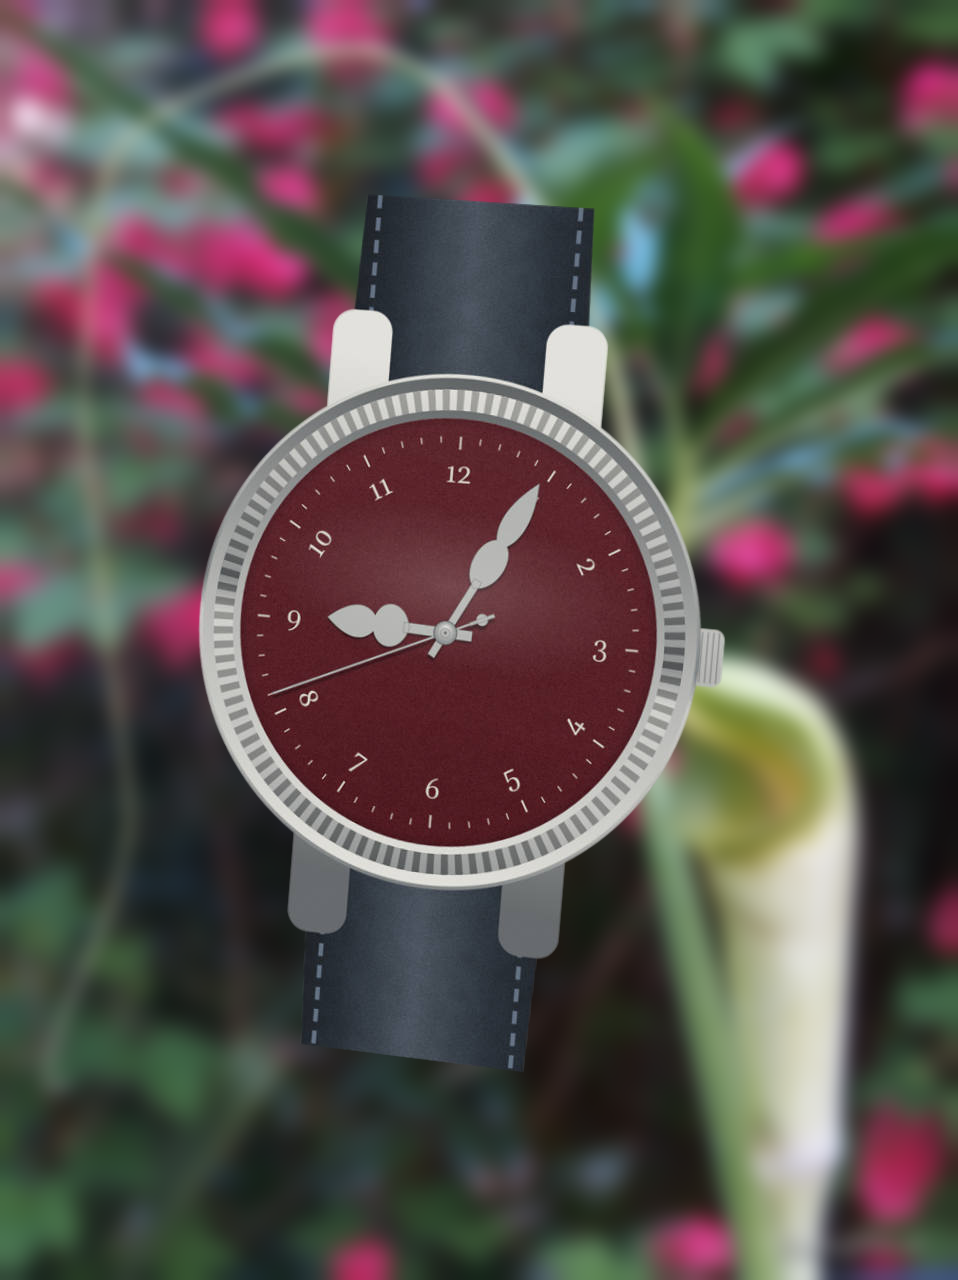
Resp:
h=9 m=4 s=41
